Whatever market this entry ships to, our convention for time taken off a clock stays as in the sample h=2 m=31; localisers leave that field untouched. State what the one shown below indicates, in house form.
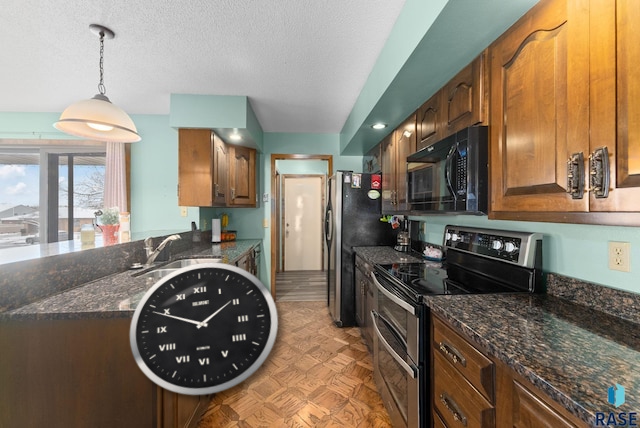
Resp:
h=1 m=49
